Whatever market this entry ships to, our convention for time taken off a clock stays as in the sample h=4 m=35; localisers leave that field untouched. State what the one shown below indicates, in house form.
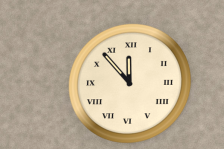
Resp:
h=11 m=53
